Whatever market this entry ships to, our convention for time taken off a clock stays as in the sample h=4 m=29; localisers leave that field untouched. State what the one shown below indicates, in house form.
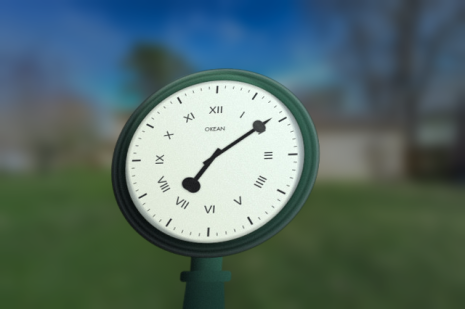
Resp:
h=7 m=9
